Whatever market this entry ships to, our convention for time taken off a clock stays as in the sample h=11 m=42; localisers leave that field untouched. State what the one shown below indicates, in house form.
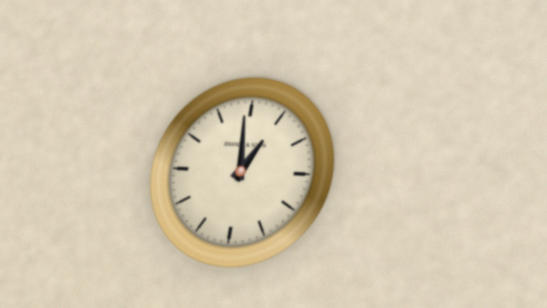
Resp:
h=12 m=59
